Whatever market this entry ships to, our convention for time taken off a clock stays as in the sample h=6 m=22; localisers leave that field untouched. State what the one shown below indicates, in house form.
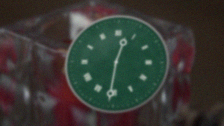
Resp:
h=12 m=31
